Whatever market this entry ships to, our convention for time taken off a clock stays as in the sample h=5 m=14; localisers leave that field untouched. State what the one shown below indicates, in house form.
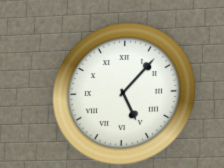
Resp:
h=5 m=7
